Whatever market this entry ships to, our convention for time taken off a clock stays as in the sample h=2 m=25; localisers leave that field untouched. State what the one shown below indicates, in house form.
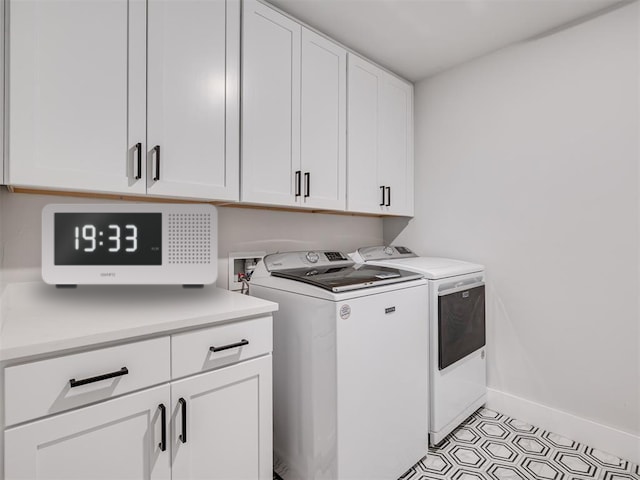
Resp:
h=19 m=33
